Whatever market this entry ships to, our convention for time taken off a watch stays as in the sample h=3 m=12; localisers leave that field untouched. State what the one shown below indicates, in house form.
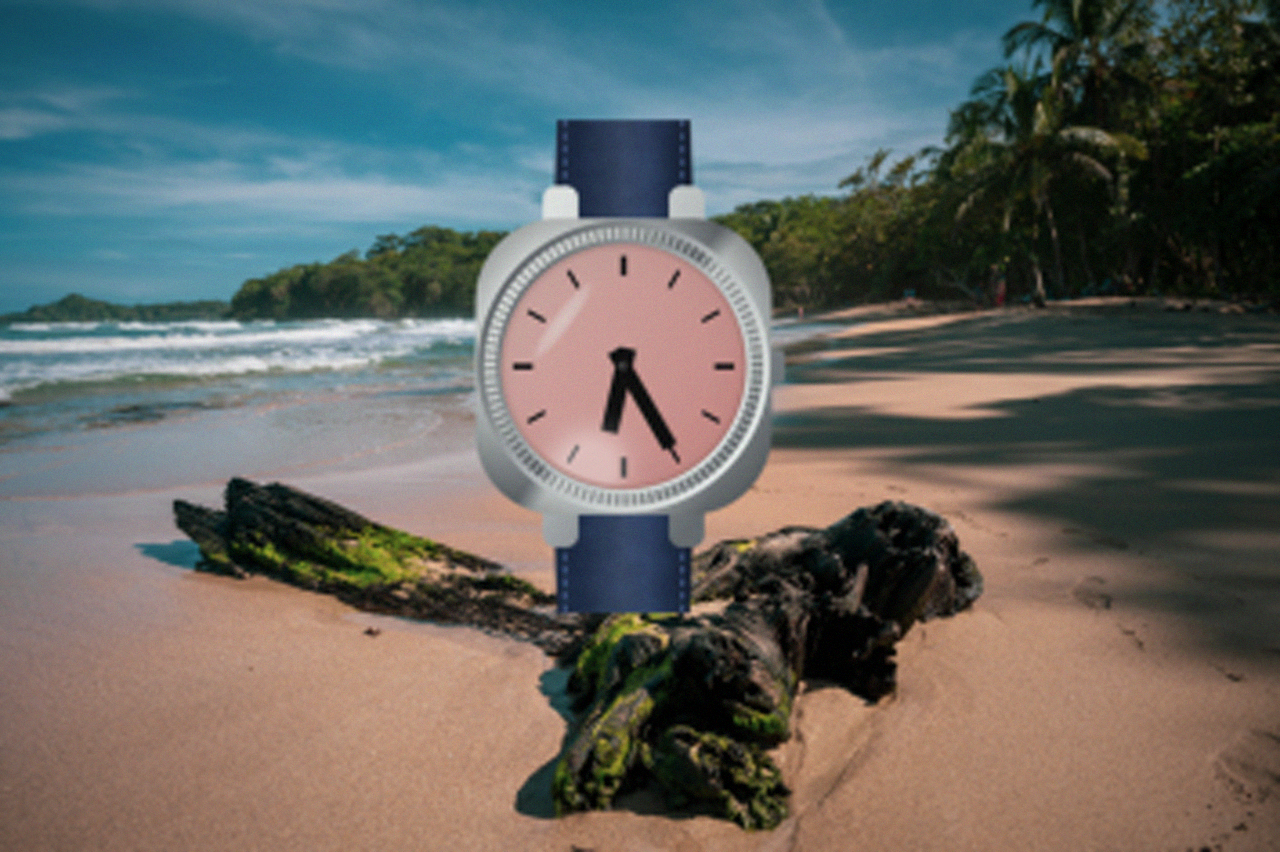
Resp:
h=6 m=25
